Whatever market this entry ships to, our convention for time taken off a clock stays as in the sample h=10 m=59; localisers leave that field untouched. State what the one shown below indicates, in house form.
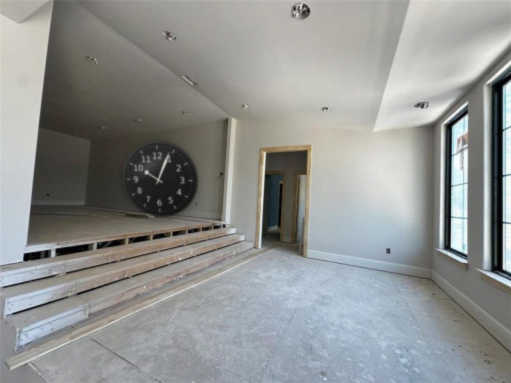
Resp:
h=10 m=4
